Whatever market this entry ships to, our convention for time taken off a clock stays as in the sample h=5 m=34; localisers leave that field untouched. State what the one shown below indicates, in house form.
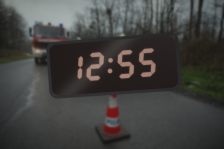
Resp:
h=12 m=55
